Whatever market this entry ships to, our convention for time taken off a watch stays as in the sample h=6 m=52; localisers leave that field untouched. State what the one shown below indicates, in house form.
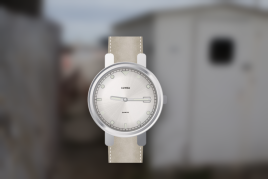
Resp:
h=9 m=15
